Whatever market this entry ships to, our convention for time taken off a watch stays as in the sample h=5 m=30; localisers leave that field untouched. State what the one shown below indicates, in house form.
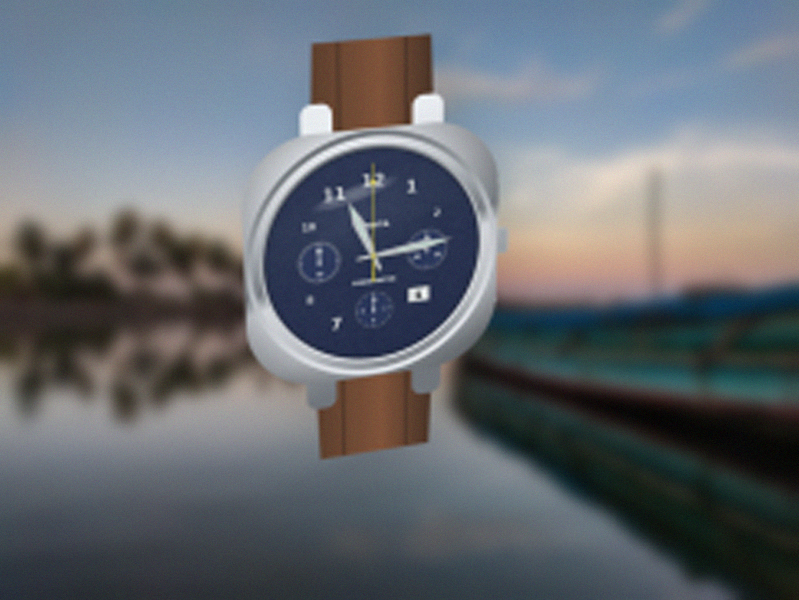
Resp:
h=11 m=14
